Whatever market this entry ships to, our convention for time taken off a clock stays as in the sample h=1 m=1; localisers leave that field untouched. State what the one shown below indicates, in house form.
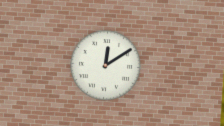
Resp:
h=12 m=9
